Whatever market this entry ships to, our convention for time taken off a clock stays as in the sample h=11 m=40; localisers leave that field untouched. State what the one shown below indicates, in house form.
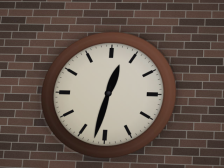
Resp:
h=12 m=32
